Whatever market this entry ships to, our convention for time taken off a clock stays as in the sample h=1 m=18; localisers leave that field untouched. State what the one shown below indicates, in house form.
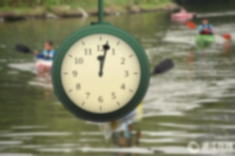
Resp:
h=12 m=2
